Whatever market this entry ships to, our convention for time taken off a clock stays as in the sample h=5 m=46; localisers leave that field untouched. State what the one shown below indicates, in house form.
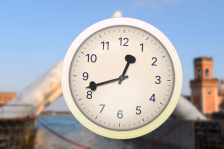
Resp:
h=12 m=42
